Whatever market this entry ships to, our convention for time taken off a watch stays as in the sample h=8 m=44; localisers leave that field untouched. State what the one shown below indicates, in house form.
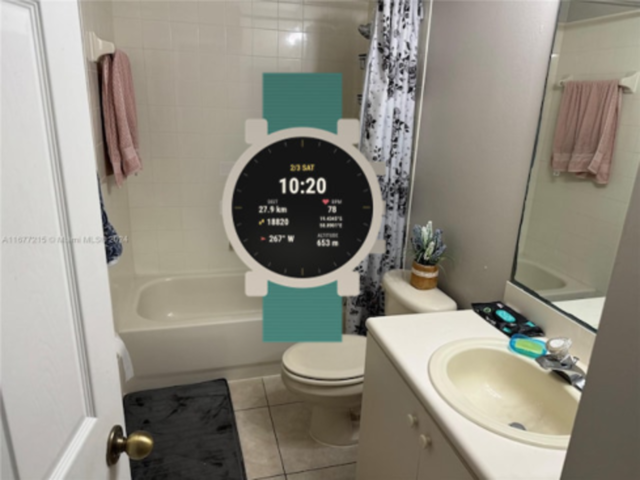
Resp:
h=10 m=20
